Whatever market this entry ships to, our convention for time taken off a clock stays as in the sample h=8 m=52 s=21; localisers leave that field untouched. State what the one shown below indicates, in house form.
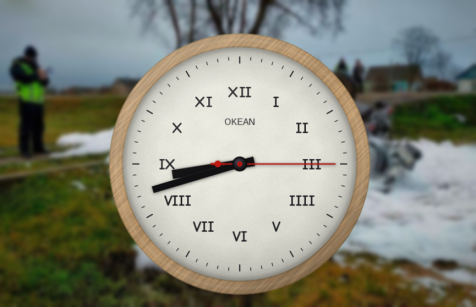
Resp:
h=8 m=42 s=15
